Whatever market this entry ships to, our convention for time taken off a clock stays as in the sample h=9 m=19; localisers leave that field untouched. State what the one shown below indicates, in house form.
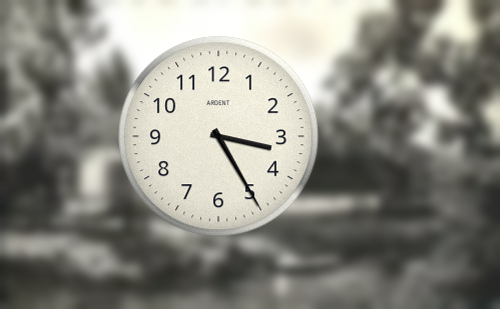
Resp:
h=3 m=25
